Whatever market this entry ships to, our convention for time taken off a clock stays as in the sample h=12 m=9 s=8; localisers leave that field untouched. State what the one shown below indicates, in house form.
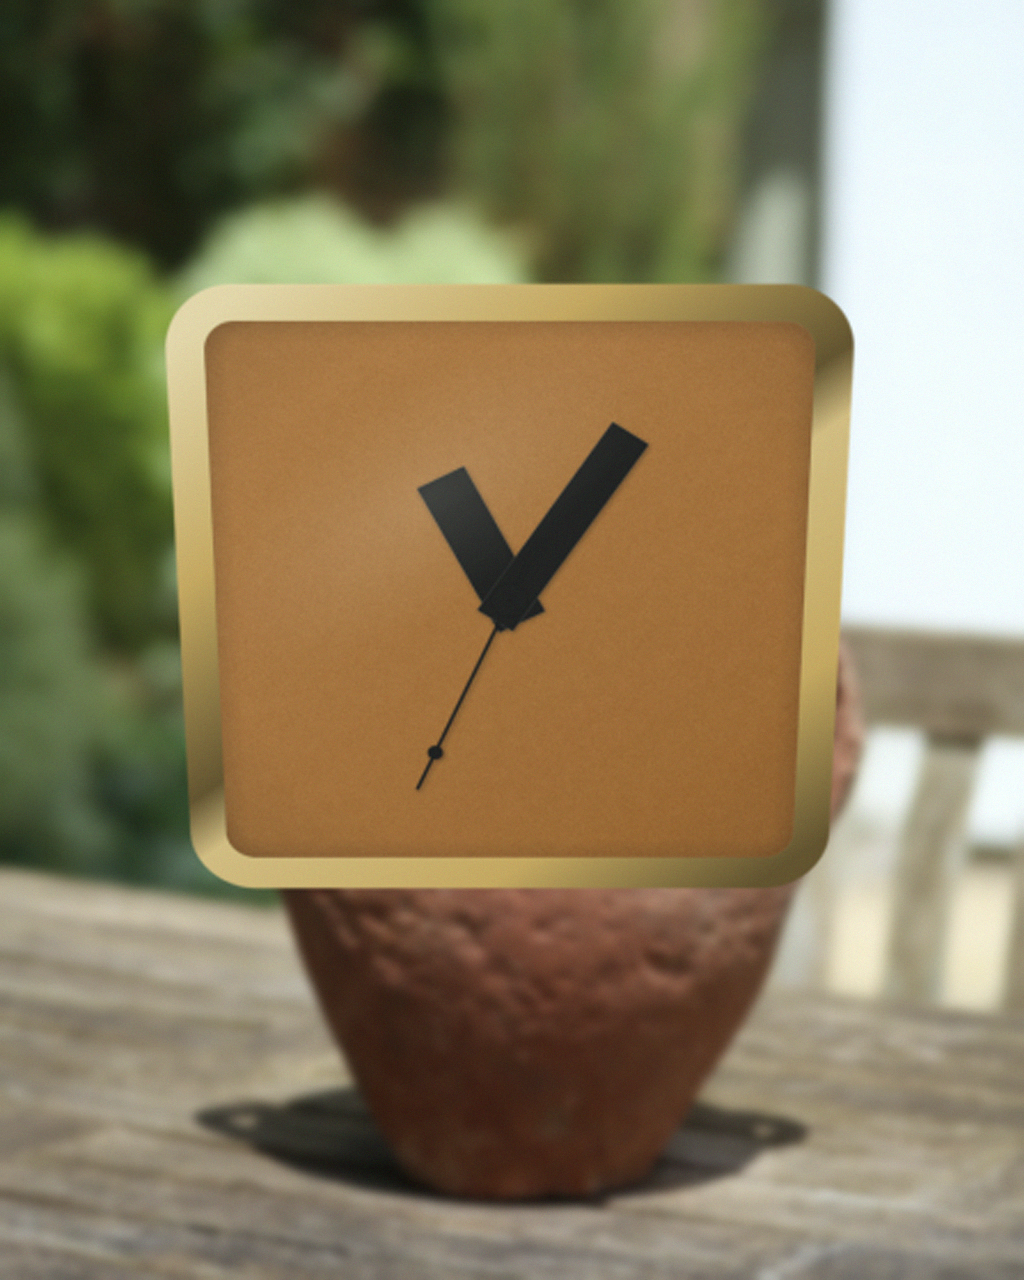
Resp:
h=11 m=5 s=34
